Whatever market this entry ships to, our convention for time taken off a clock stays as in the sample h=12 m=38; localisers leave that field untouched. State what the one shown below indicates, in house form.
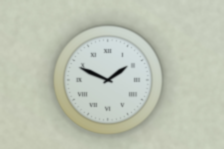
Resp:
h=1 m=49
